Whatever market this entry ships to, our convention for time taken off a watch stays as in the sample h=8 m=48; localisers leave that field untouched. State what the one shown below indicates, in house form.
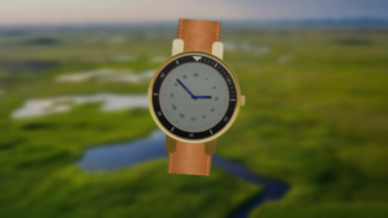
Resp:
h=2 m=52
